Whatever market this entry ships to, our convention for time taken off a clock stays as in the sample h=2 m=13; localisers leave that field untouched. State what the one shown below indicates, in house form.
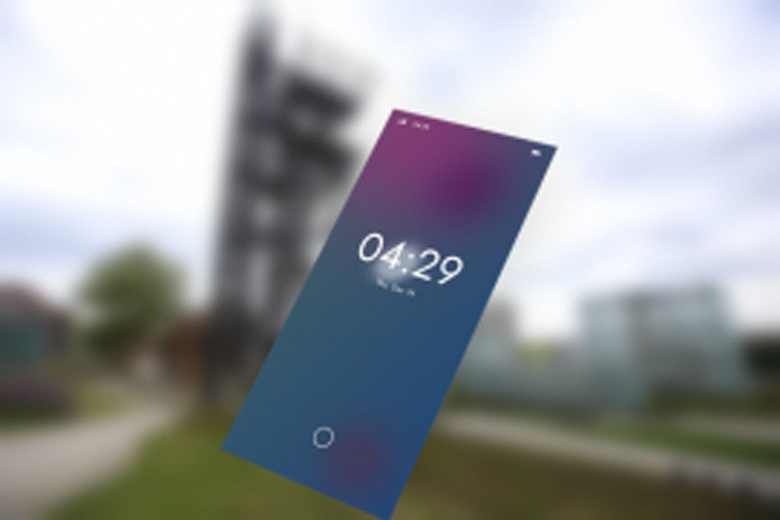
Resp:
h=4 m=29
